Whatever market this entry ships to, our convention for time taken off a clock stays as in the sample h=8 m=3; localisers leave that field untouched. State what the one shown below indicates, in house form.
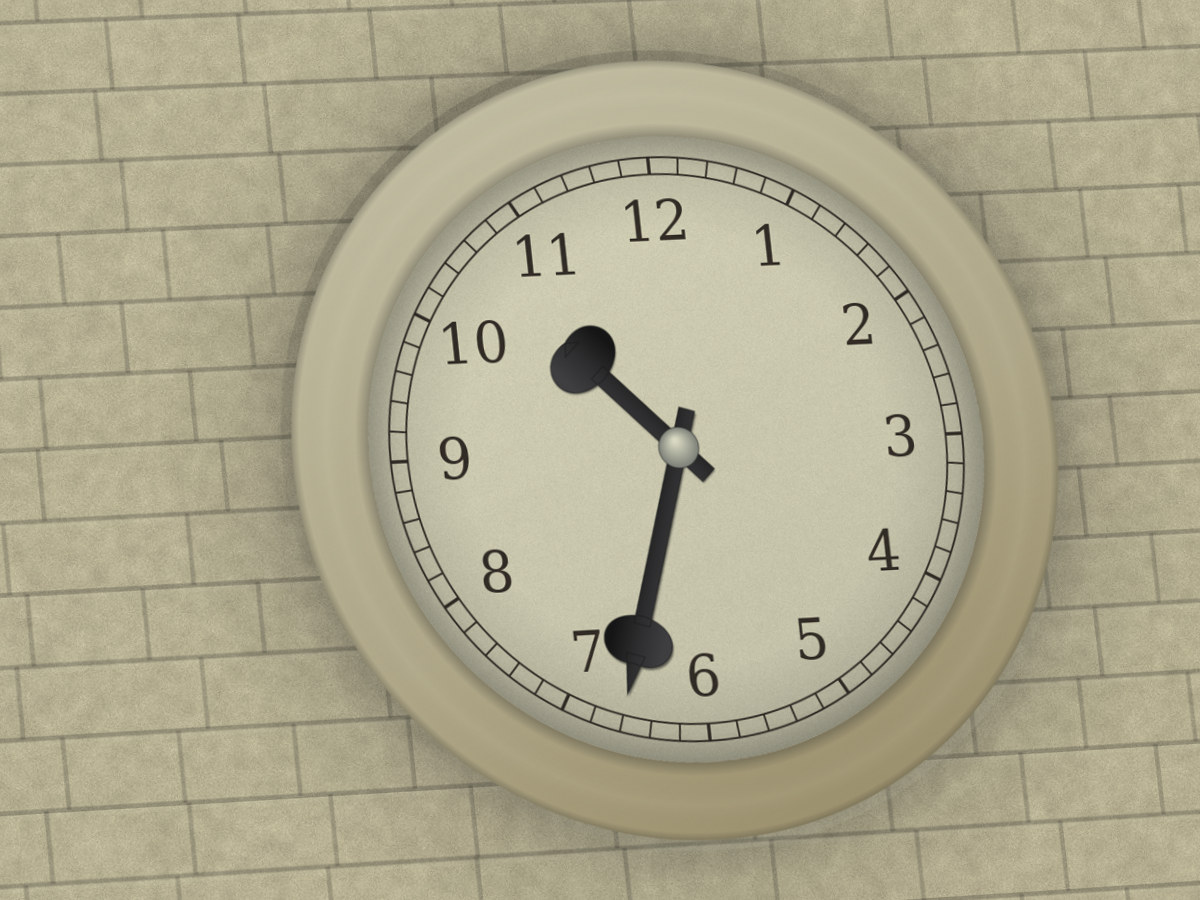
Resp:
h=10 m=33
